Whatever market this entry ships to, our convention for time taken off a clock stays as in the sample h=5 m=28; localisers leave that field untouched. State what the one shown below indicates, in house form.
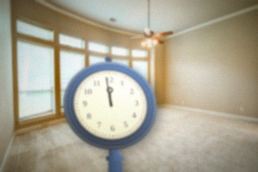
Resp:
h=11 m=59
